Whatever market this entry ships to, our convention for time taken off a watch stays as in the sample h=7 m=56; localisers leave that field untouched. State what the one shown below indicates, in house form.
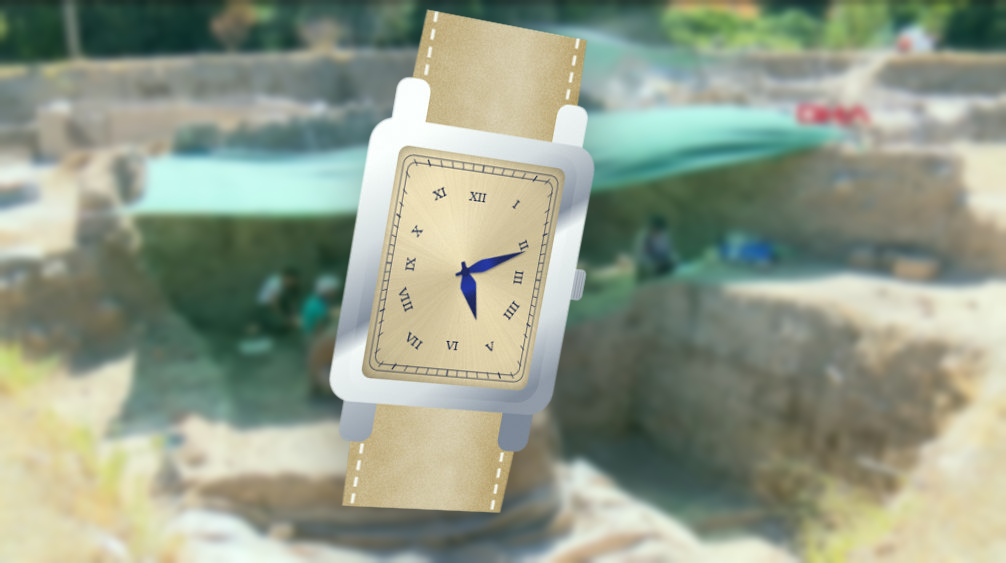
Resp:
h=5 m=11
